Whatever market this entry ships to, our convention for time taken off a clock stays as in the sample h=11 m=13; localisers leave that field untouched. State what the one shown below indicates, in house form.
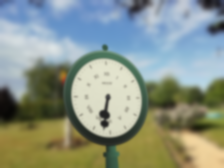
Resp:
h=6 m=32
